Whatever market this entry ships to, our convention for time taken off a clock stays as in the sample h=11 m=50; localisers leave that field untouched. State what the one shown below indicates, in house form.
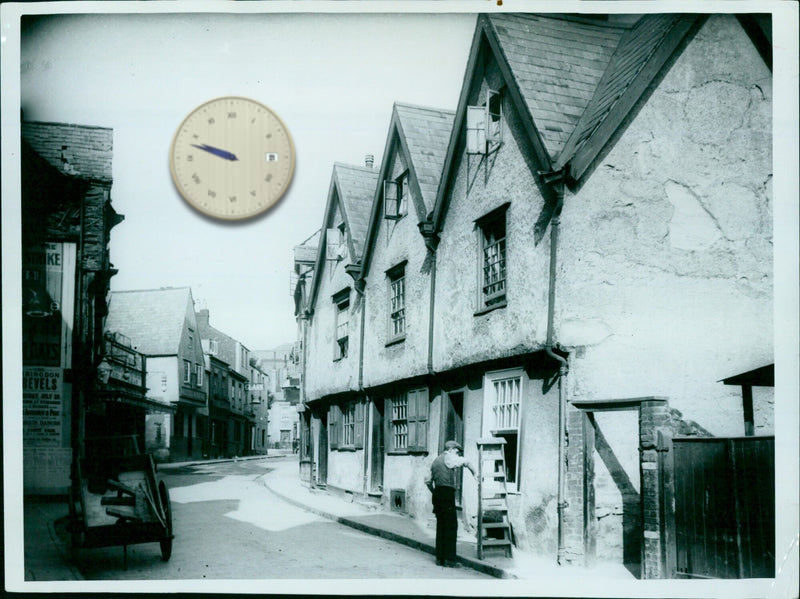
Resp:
h=9 m=48
